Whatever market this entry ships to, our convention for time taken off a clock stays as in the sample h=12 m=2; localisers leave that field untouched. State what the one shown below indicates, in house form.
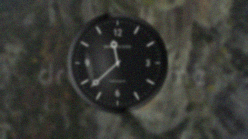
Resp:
h=11 m=38
